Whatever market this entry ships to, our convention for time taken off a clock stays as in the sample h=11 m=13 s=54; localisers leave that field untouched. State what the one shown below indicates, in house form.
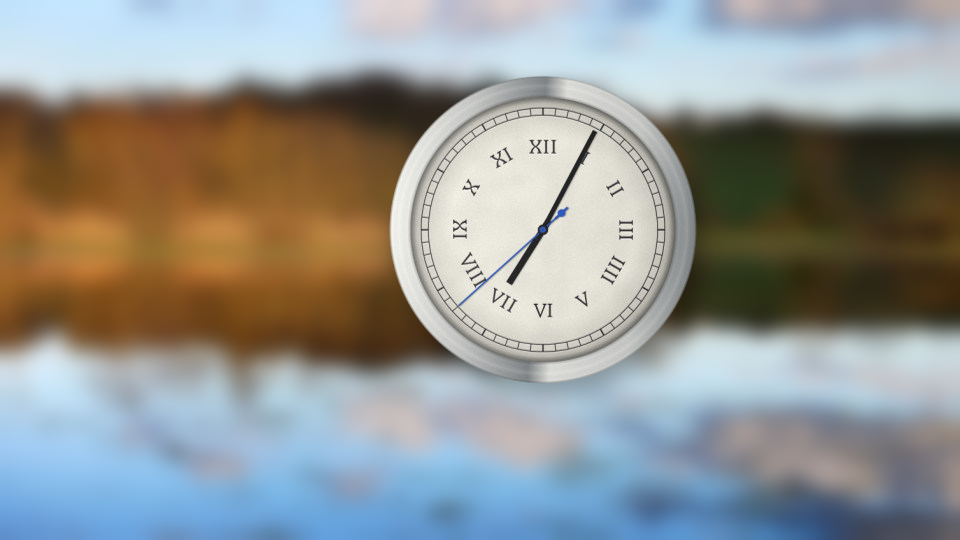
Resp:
h=7 m=4 s=38
